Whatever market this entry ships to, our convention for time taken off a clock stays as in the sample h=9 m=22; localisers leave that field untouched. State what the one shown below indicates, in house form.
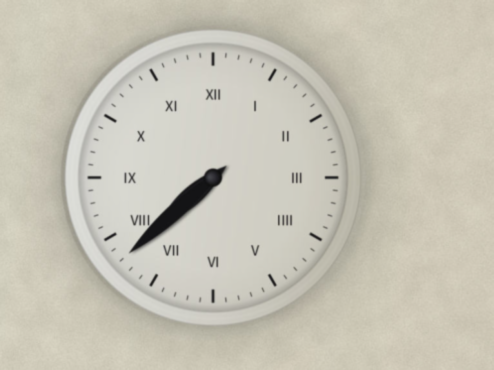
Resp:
h=7 m=38
